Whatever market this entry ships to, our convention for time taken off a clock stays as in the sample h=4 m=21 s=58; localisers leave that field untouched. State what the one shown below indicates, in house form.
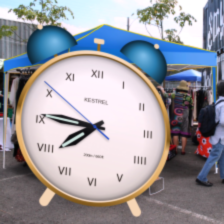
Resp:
h=7 m=45 s=51
